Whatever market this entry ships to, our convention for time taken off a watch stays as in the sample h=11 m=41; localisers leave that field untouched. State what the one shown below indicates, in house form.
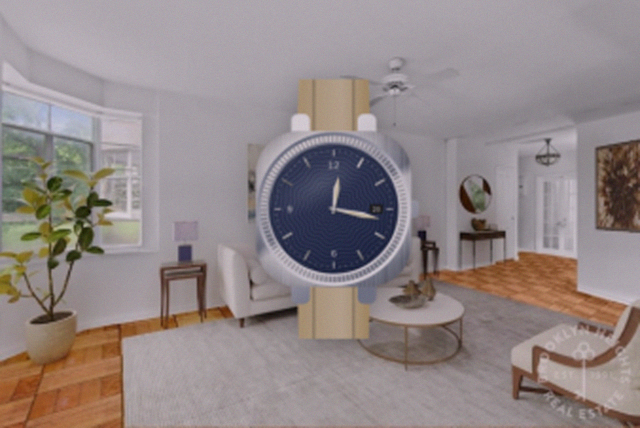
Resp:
h=12 m=17
